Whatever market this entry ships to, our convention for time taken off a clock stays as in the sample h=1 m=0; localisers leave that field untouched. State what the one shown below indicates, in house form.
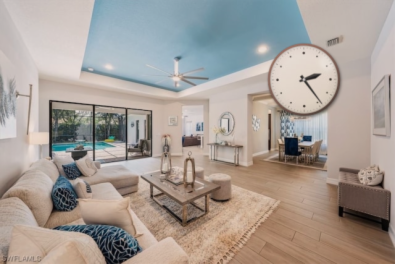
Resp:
h=2 m=24
